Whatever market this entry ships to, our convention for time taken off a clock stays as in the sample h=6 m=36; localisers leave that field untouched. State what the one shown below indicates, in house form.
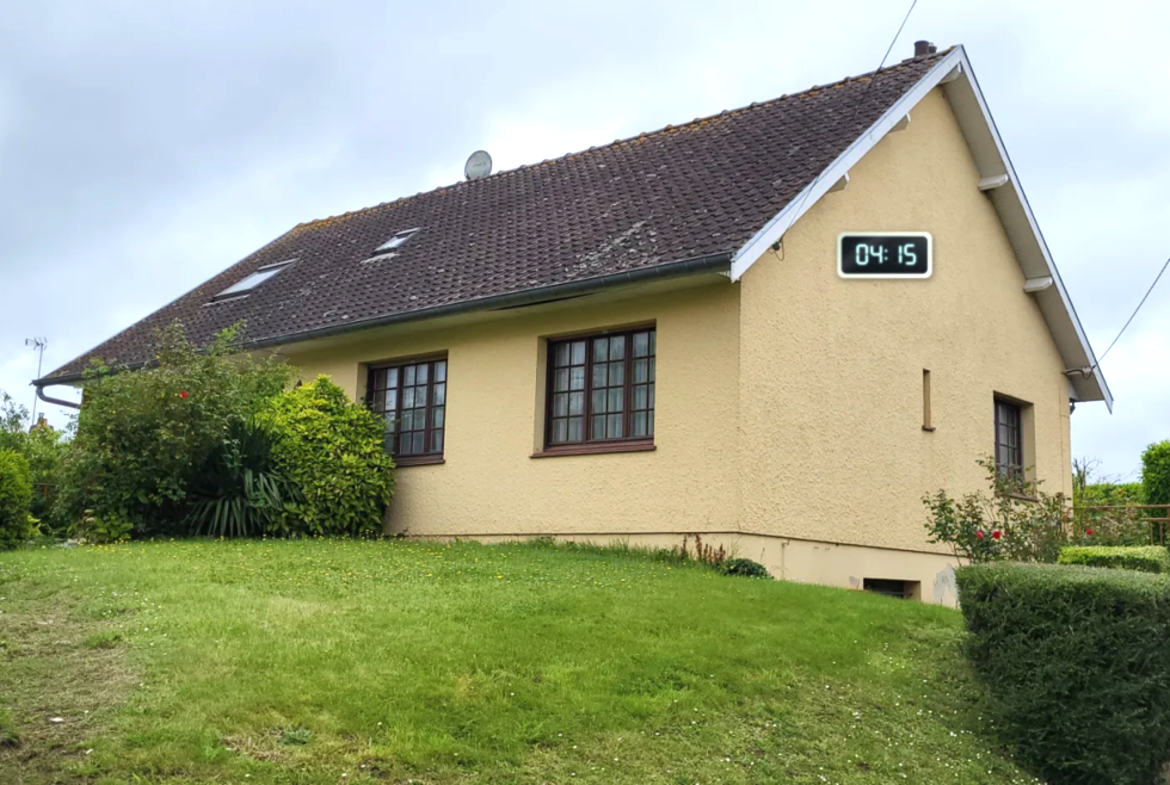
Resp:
h=4 m=15
